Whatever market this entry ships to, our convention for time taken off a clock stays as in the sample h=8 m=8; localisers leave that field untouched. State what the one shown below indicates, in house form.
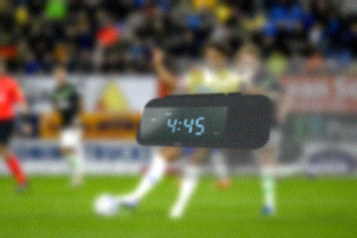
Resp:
h=4 m=45
